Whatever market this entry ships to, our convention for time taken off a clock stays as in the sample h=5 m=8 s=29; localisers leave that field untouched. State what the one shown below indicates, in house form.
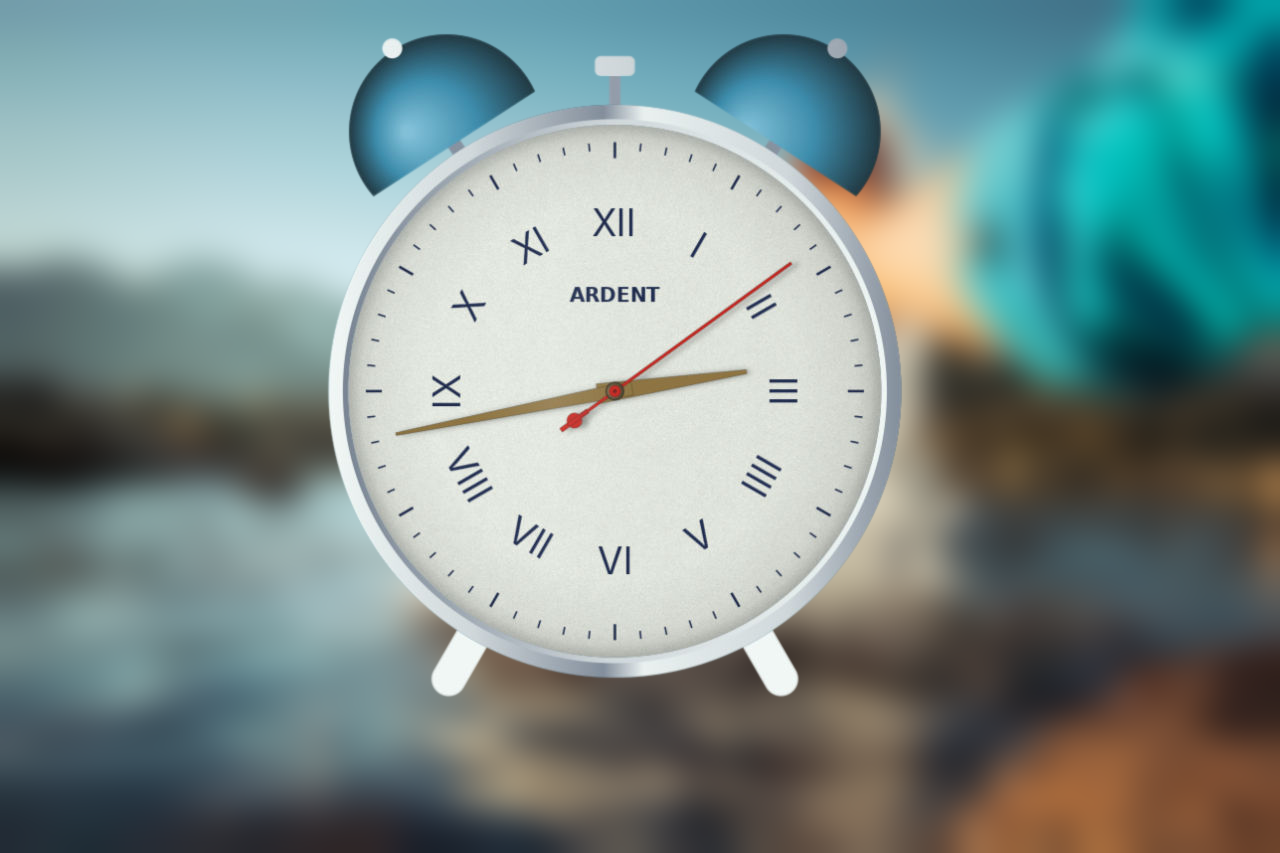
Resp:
h=2 m=43 s=9
